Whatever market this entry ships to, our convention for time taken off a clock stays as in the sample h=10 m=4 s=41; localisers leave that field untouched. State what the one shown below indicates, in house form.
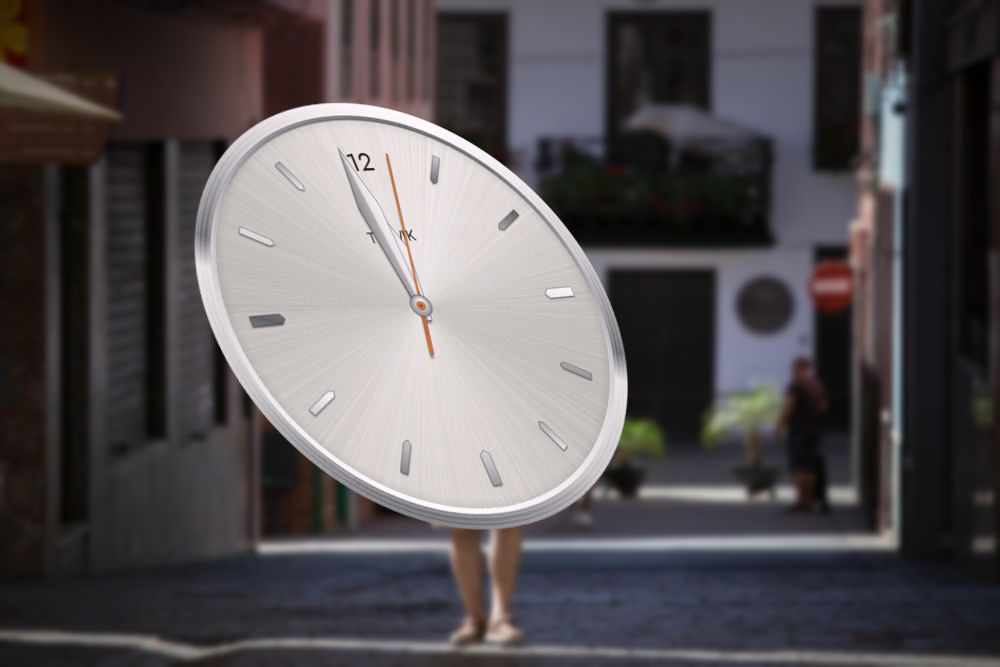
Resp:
h=11 m=59 s=2
